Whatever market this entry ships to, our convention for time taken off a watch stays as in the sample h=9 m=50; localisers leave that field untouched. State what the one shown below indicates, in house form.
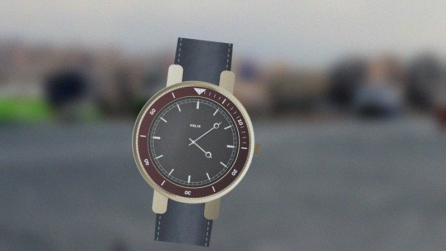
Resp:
h=4 m=8
